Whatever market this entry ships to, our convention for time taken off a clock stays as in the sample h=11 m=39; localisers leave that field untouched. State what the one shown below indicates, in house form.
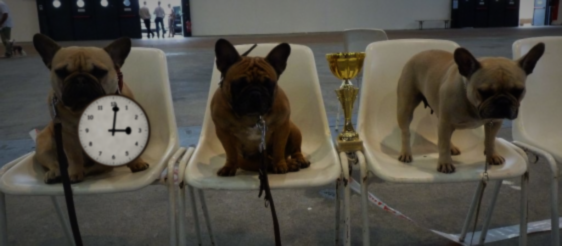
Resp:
h=3 m=1
